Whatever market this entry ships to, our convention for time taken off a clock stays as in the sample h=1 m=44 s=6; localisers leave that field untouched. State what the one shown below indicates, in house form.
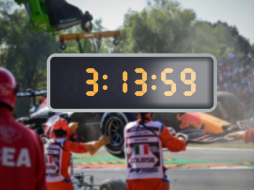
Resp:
h=3 m=13 s=59
